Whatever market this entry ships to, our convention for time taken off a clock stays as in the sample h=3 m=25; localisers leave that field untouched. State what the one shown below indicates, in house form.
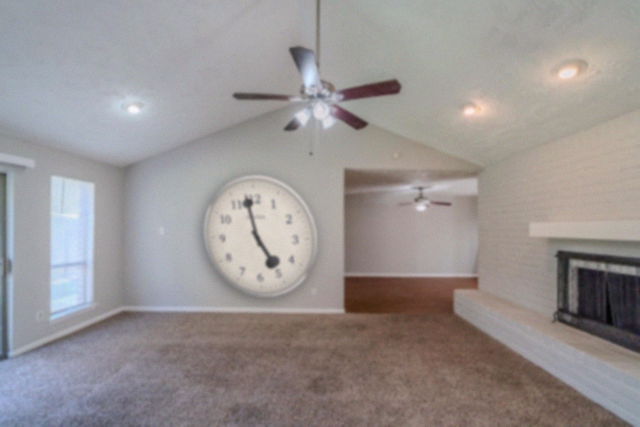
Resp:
h=4 m=58
